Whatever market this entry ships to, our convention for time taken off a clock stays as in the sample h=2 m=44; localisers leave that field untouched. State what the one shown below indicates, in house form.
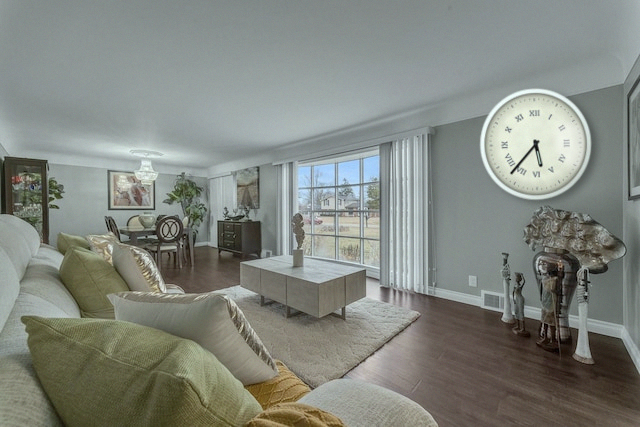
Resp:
h=5 m=37
